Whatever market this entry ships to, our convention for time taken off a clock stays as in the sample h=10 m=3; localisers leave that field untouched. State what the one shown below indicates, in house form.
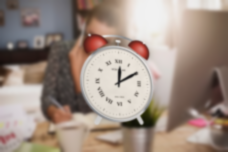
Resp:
h=12 m=10
